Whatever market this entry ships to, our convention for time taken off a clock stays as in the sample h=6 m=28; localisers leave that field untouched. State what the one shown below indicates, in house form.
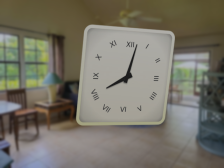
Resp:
h=8 m=2
